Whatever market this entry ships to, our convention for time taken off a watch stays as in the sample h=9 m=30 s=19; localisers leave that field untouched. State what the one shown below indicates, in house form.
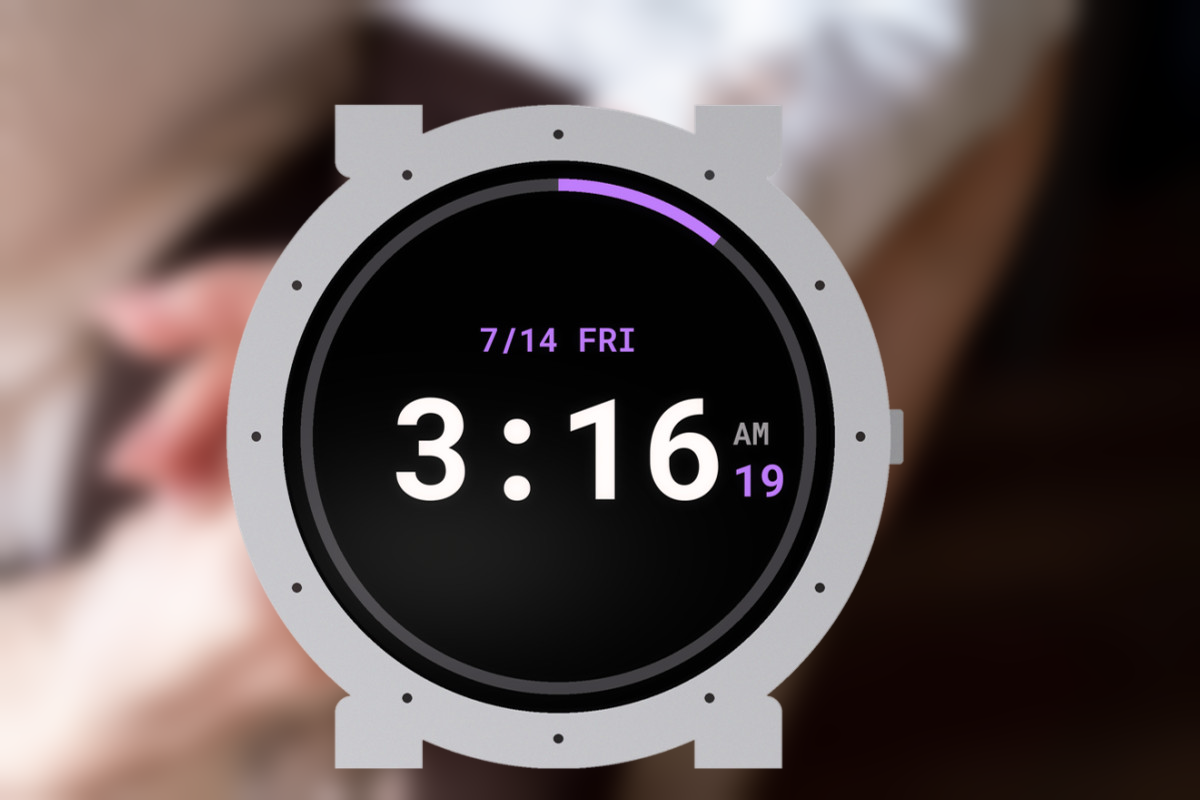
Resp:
h=3 m=16 s=19
